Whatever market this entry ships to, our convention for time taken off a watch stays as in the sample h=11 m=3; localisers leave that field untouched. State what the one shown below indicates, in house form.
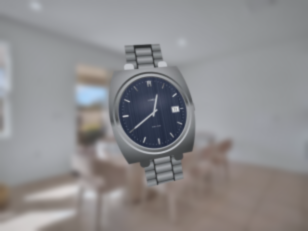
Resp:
h=12 m=40
